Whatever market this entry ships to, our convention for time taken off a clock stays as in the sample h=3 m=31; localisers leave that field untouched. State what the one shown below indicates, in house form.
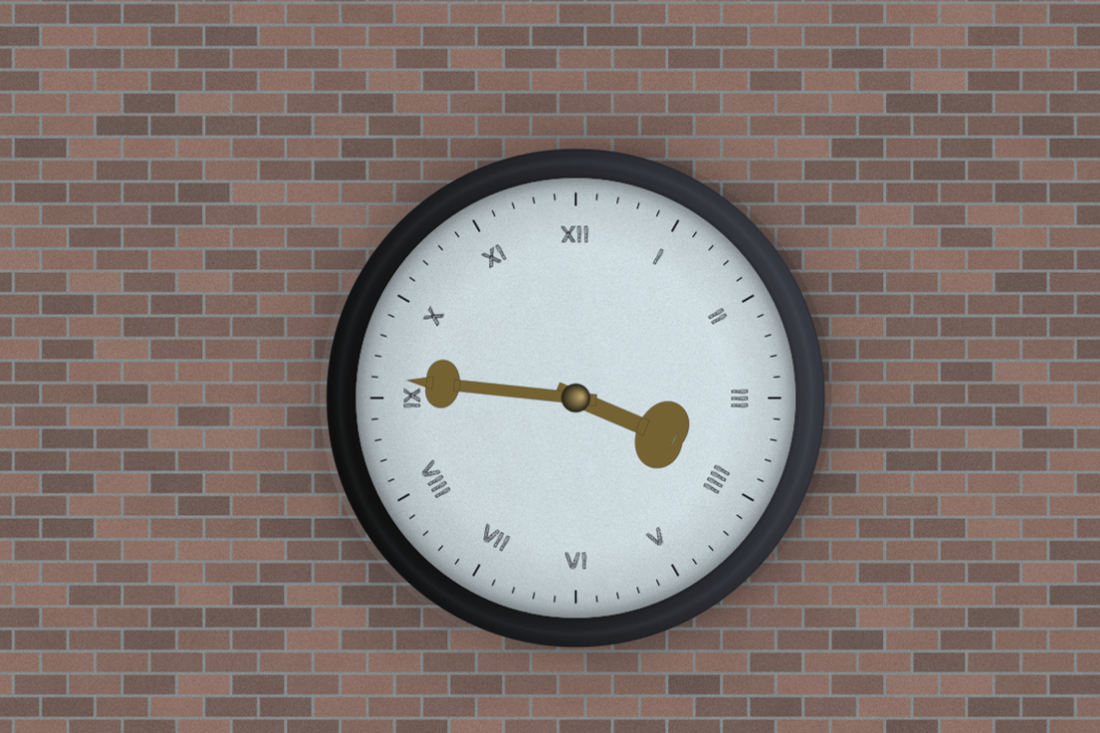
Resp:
h=3 m=46
